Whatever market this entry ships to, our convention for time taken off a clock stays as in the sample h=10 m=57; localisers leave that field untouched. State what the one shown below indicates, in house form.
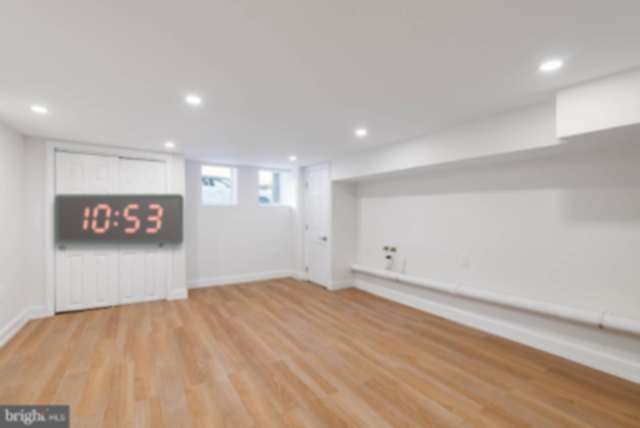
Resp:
h=10 m=53
